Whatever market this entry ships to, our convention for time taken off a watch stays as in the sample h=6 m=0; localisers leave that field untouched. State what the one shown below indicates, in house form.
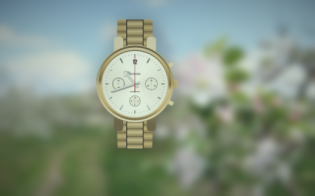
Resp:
h=10 m=42
